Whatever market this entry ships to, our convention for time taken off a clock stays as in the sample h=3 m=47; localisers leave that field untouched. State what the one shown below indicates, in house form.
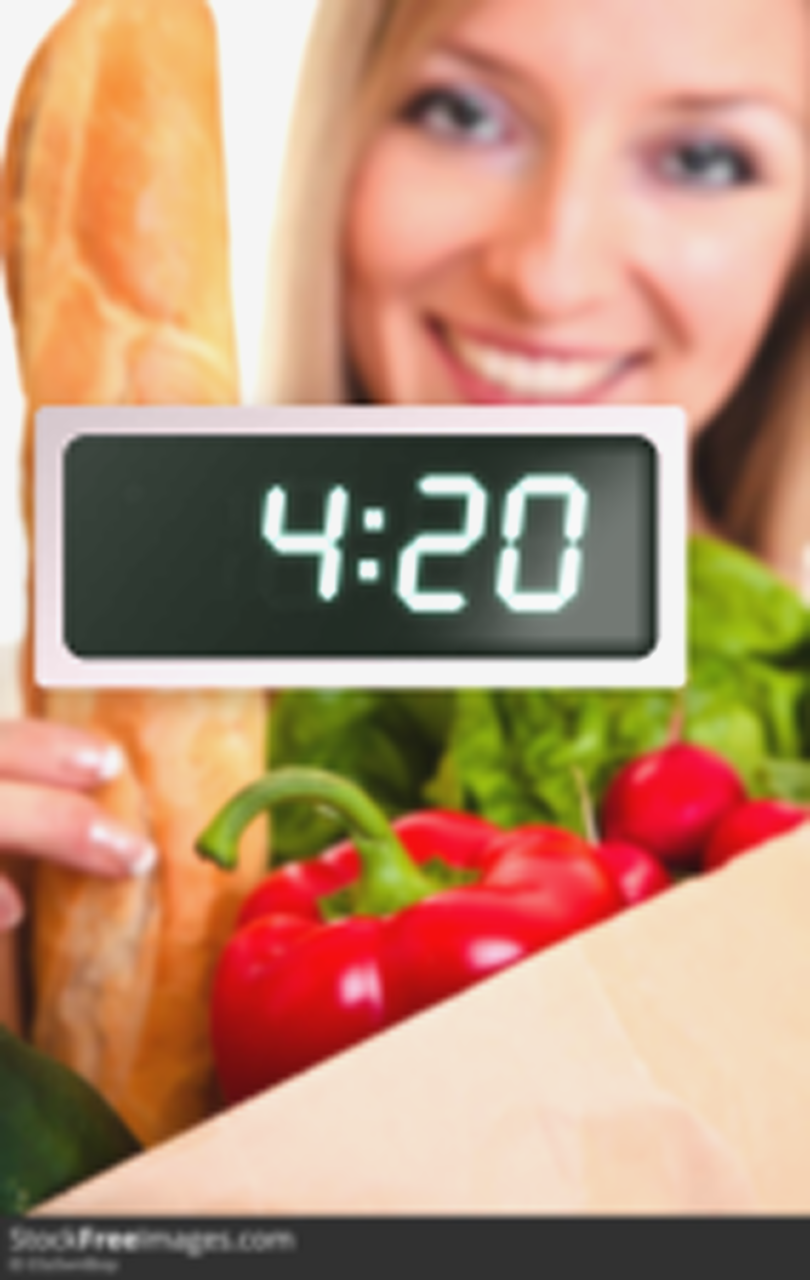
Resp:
h=4 m=20
